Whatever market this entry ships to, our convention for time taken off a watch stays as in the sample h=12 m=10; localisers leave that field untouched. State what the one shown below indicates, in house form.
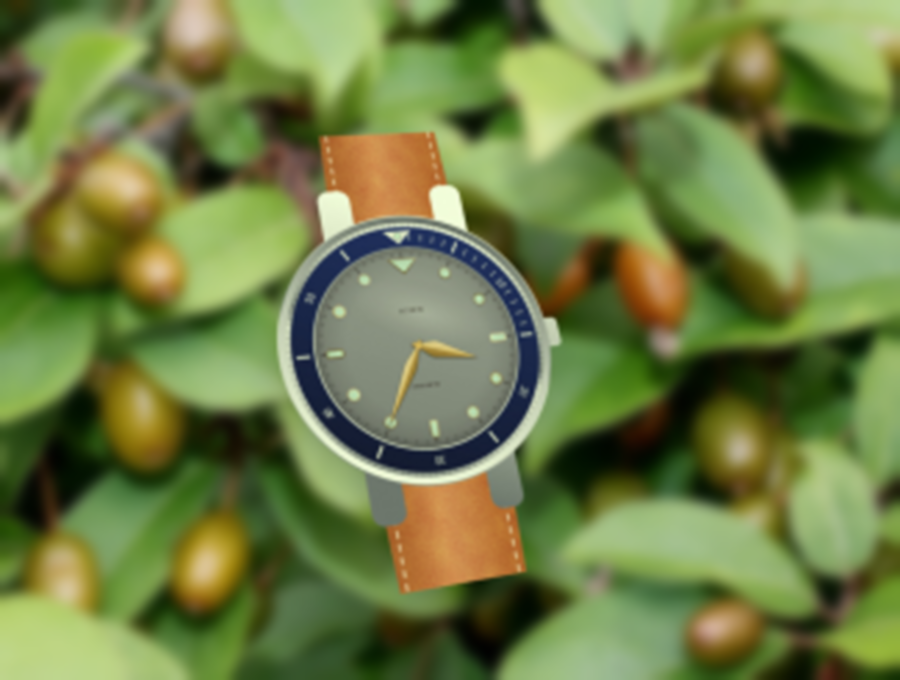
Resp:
h=3 m=35
